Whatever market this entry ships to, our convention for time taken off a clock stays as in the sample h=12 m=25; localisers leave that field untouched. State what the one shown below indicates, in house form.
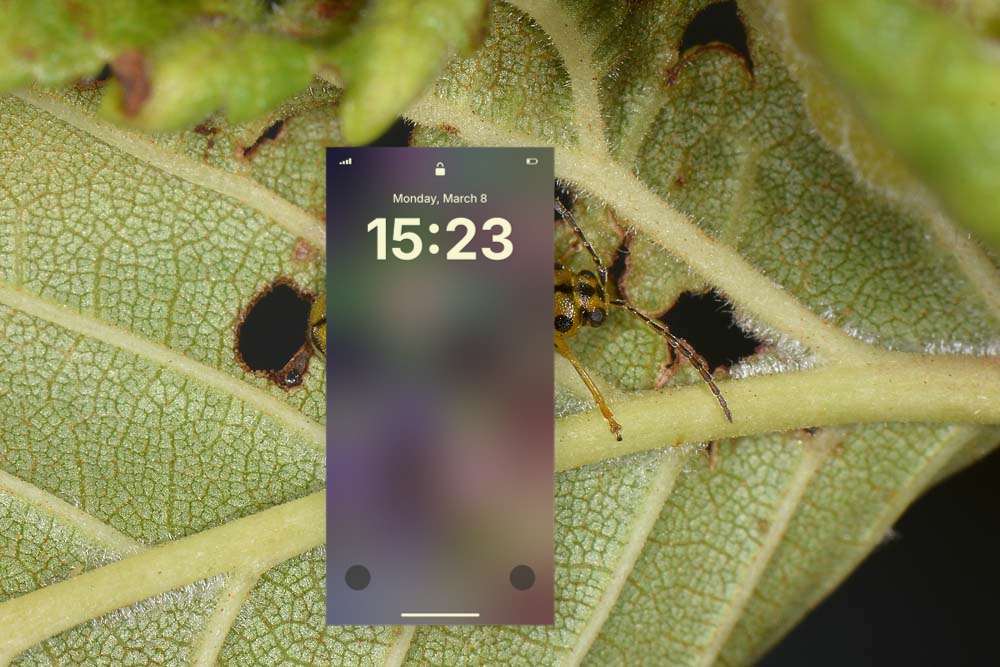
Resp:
h=15 m=23
